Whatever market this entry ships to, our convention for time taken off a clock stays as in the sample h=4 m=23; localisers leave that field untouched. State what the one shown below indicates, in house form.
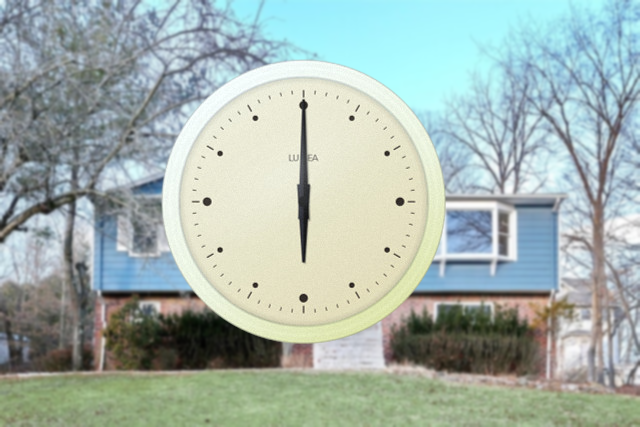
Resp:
h=6 m=0
